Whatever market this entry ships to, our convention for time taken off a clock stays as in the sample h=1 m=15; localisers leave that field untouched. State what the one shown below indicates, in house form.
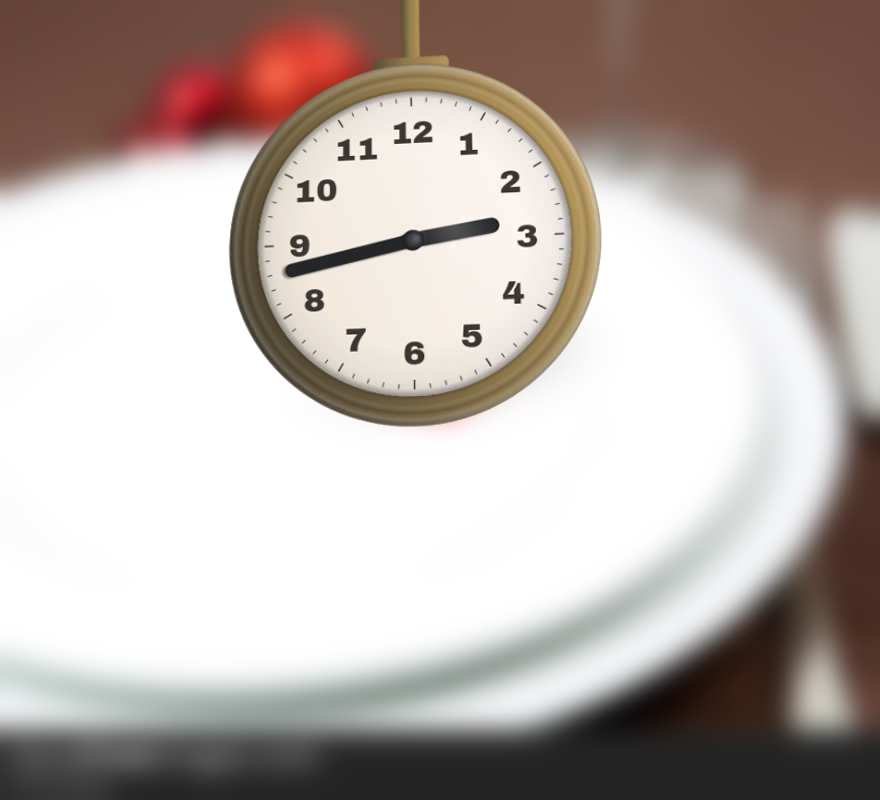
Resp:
h=2 m=43
